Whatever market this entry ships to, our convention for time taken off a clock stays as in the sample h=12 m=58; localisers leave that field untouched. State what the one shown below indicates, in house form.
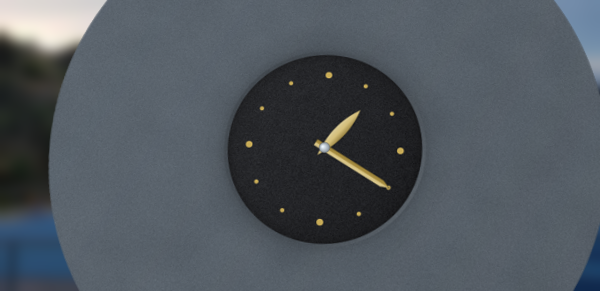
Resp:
h=1 m=20
